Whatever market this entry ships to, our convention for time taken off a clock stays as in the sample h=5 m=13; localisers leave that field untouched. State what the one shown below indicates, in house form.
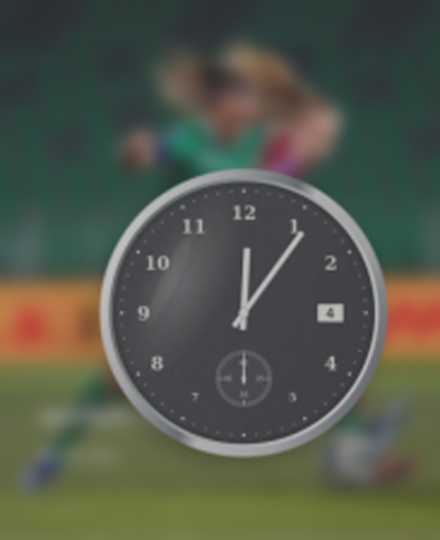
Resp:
h=12 m=6
